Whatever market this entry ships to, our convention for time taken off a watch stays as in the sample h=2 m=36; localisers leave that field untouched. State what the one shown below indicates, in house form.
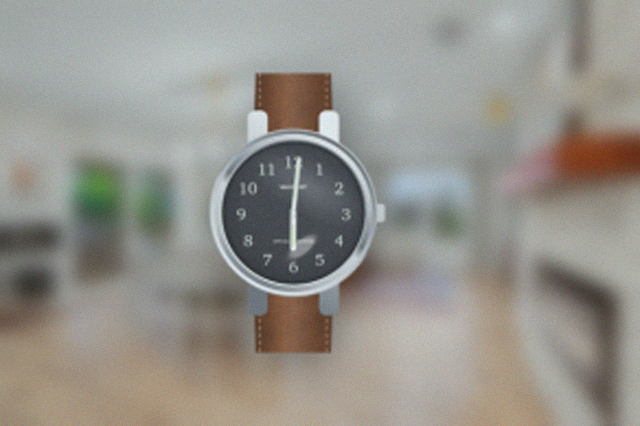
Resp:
h=6 m=1
